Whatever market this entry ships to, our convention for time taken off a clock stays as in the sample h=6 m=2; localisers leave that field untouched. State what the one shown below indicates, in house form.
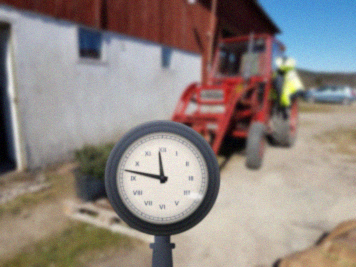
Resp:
h=11 m=47
